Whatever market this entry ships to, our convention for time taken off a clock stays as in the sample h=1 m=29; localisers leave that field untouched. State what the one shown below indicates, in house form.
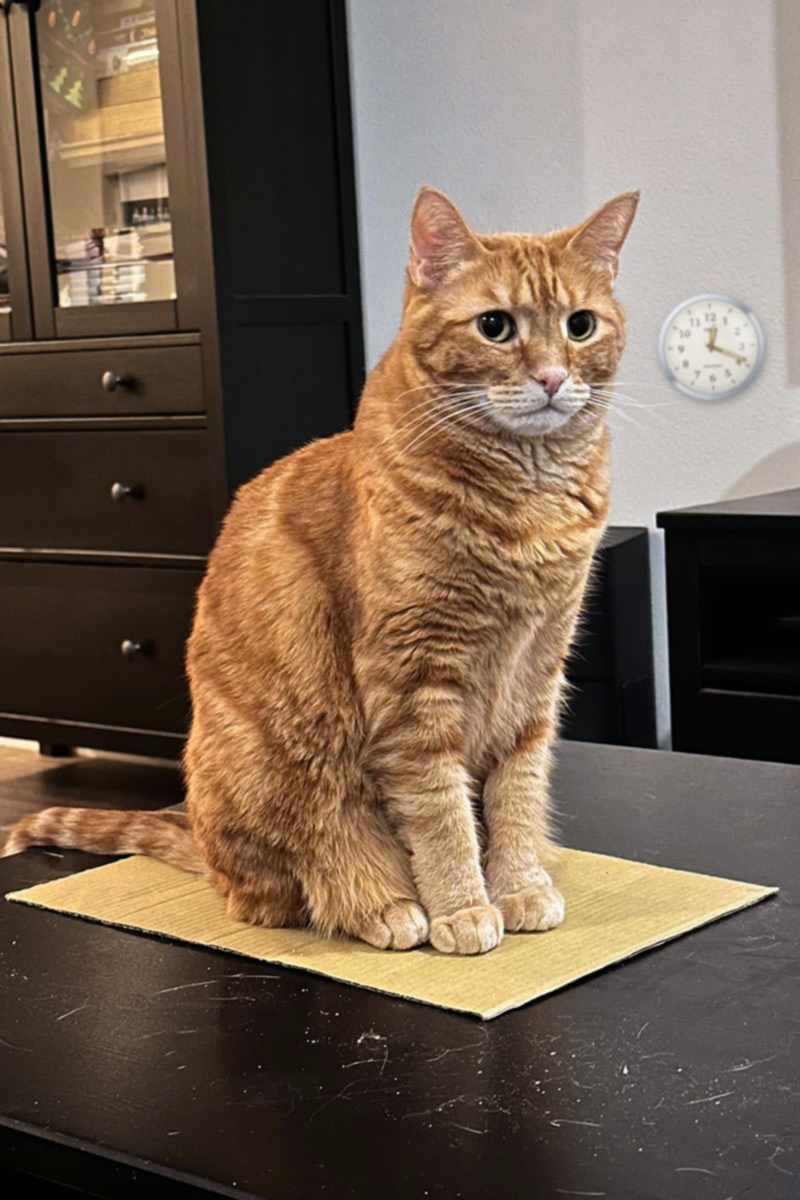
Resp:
h=12 m=19
